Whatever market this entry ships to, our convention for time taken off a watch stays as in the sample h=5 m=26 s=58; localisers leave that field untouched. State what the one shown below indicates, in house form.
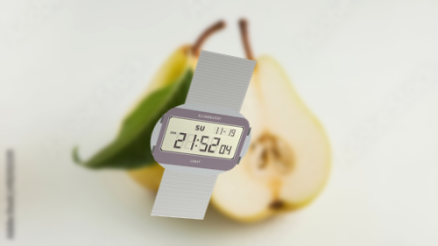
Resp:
h=21 m=52 s=4
